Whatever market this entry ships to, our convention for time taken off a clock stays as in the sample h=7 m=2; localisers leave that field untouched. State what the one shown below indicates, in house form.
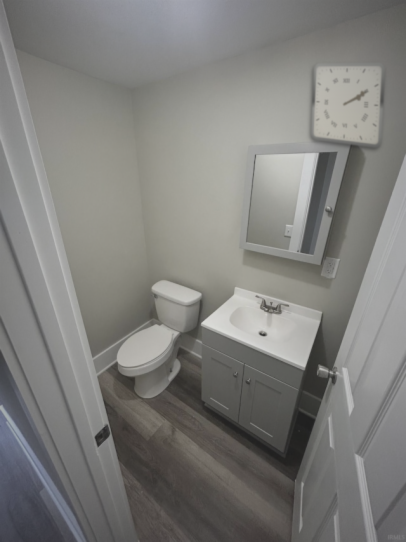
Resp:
h=2 m=10
